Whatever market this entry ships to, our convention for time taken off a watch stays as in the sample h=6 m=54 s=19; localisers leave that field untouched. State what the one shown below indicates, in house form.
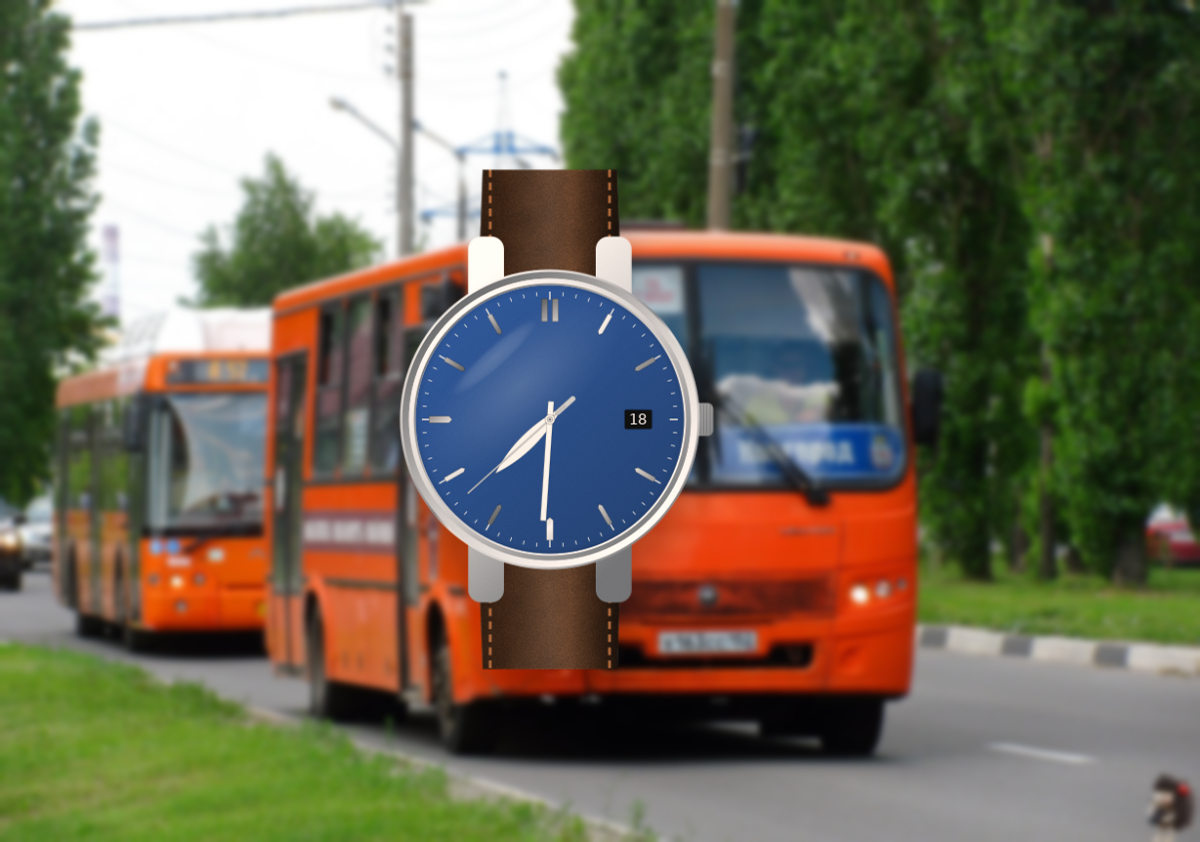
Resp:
h=7 m=30 s=38
